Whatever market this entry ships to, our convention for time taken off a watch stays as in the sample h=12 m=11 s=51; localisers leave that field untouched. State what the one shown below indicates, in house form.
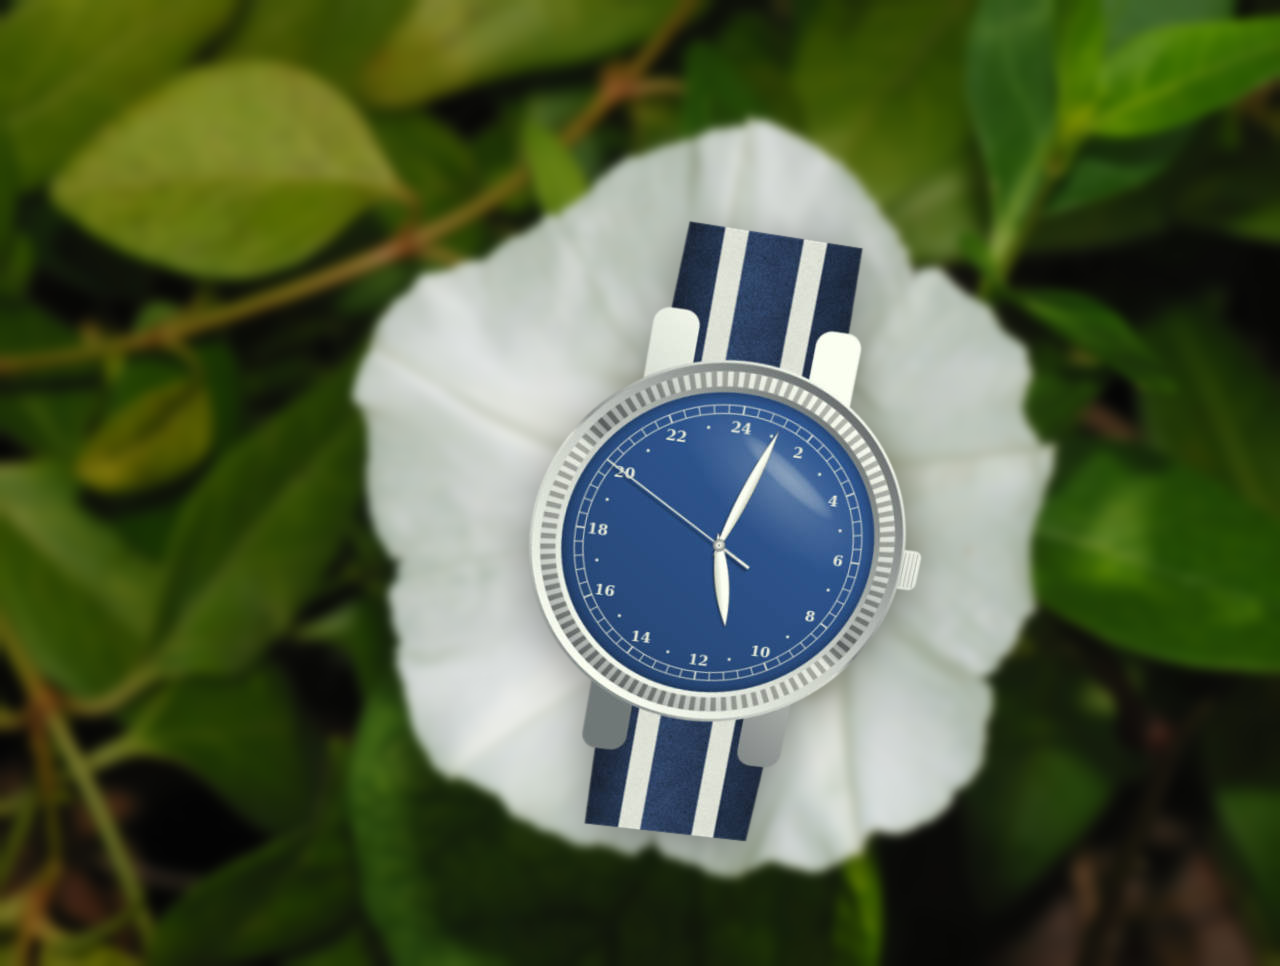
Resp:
h=11 m=2 s=50
